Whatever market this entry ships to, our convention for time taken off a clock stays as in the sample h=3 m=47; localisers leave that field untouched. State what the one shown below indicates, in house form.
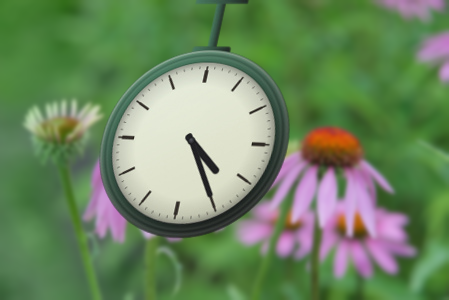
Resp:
h=4 m=25
